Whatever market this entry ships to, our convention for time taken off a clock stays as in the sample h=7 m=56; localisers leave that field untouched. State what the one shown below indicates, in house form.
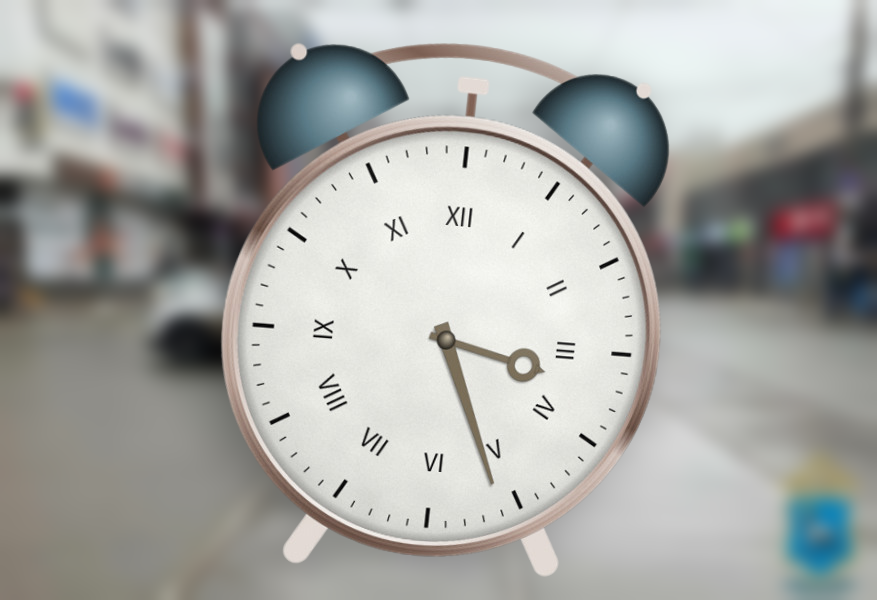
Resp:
h=3 m=26
